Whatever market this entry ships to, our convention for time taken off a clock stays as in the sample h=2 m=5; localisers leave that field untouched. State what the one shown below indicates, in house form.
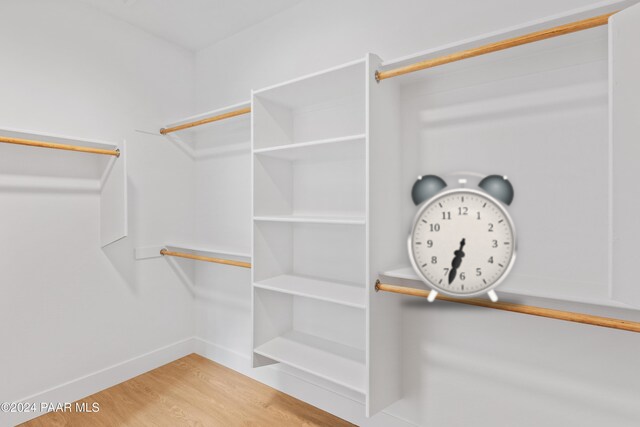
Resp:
h=6 m=33
